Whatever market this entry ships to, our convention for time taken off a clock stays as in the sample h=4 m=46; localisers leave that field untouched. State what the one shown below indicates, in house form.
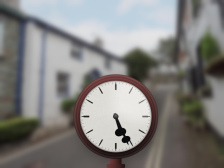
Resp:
h=5 m=26
